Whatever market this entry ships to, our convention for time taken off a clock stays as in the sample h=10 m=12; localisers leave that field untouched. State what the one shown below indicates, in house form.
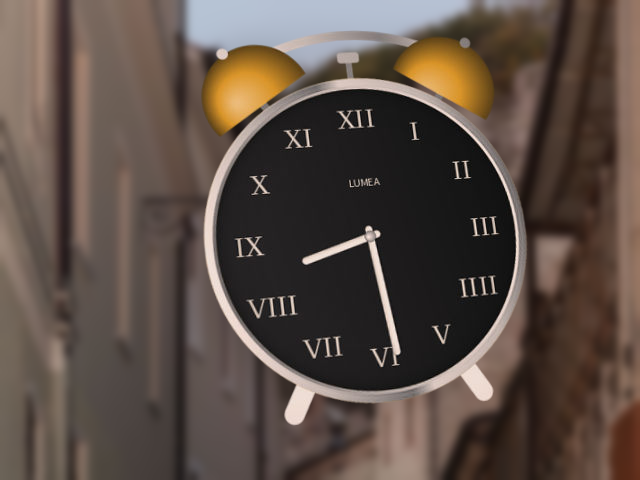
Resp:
h=8 m=29
